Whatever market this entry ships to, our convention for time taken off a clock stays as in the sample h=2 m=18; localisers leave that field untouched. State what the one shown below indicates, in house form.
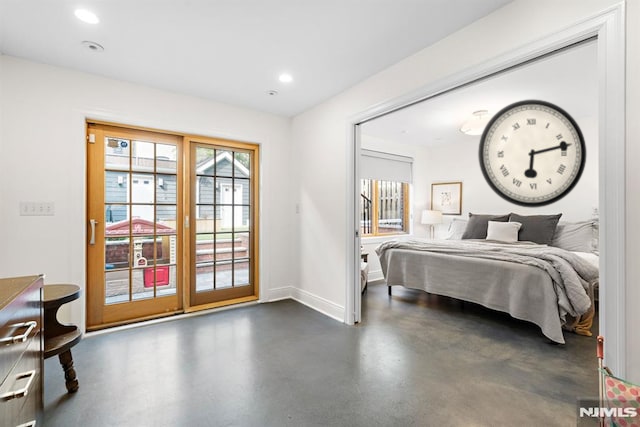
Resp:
h=6 m=13
